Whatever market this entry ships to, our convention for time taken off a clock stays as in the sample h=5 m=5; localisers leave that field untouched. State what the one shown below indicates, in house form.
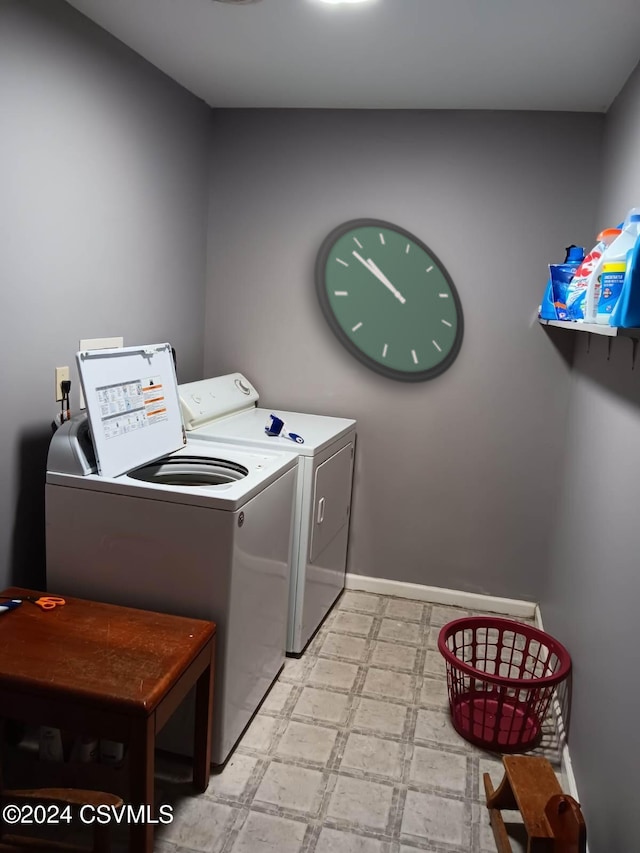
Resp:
h=10 m=53
